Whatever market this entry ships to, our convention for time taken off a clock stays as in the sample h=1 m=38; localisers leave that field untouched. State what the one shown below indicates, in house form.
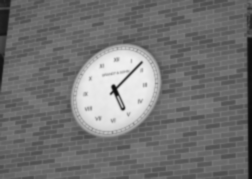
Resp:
h=5 m=8
